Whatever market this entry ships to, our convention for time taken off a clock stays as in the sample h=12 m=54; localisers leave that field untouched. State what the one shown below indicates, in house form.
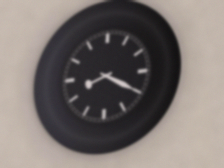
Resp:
h=8 m=20
